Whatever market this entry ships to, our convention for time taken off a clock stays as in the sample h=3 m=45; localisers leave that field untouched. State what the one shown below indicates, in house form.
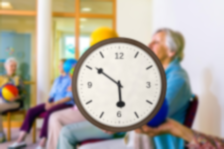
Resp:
h=5 m=51
